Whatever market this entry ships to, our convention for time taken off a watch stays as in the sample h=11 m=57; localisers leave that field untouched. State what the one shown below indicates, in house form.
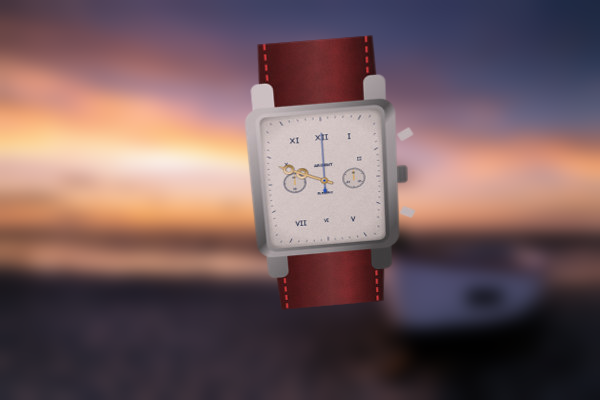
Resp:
h=9 m=49
